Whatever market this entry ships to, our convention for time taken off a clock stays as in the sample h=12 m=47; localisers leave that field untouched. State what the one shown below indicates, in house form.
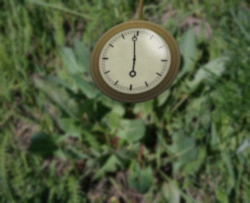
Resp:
h=5 m=59
